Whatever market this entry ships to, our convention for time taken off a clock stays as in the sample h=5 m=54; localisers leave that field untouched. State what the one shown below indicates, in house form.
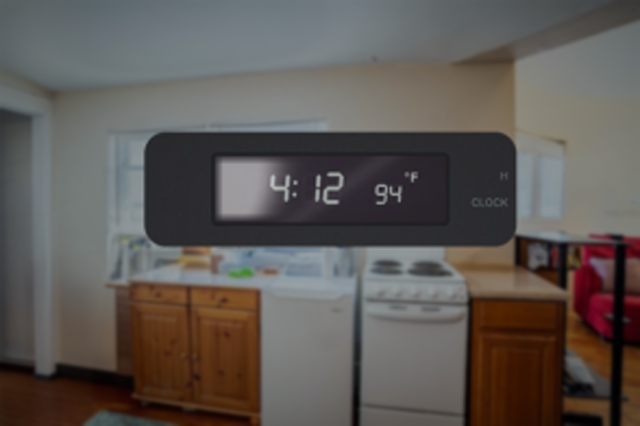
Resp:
h=4 m=12
